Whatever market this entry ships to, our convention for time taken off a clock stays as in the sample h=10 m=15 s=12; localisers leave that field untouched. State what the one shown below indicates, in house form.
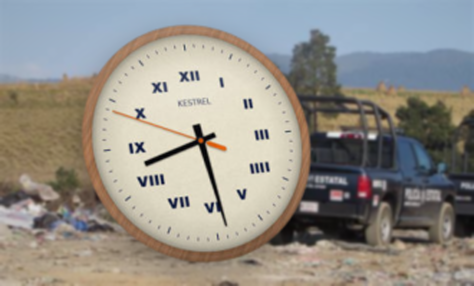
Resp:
h=8 m=28 s=49
